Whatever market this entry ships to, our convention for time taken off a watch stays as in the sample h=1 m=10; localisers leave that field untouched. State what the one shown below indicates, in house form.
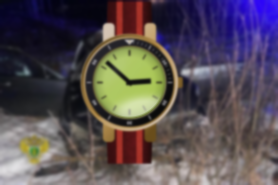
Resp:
h=2 m=52
